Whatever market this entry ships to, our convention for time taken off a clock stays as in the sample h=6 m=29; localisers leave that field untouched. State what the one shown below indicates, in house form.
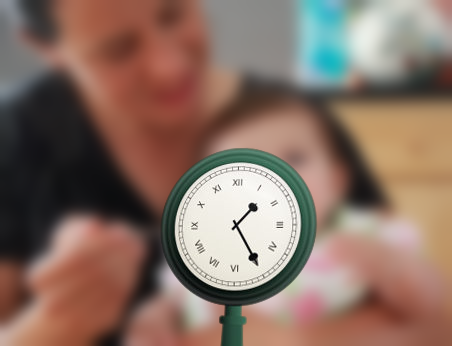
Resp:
h=1 m=25
